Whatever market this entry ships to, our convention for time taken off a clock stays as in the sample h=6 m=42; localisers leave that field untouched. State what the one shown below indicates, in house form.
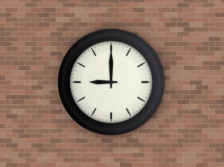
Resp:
h=9 m=0
